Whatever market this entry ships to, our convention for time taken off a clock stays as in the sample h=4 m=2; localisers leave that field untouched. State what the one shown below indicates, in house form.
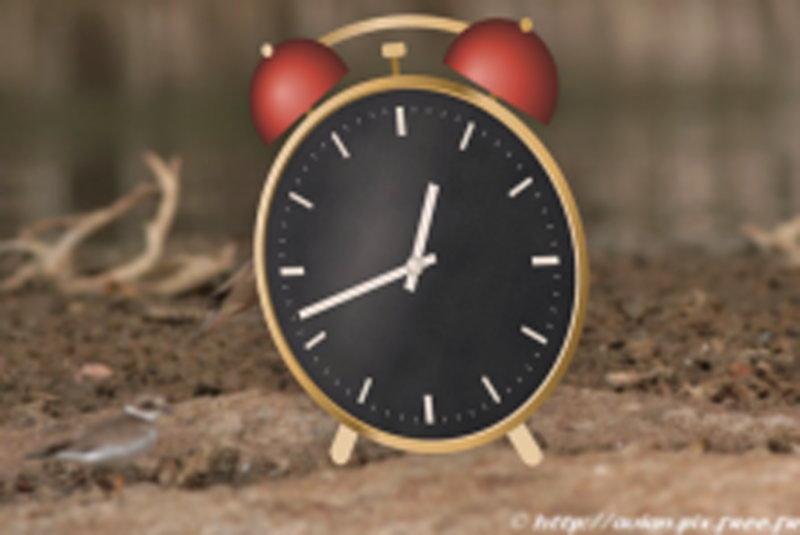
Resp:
h=12 m=42
